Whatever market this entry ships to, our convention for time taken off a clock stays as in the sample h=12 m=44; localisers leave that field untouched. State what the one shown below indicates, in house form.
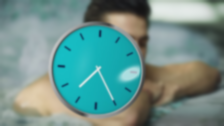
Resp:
h=7 m=25
